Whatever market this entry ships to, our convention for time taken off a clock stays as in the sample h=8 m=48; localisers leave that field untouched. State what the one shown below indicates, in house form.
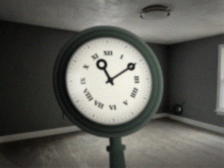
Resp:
h=11 m=10
